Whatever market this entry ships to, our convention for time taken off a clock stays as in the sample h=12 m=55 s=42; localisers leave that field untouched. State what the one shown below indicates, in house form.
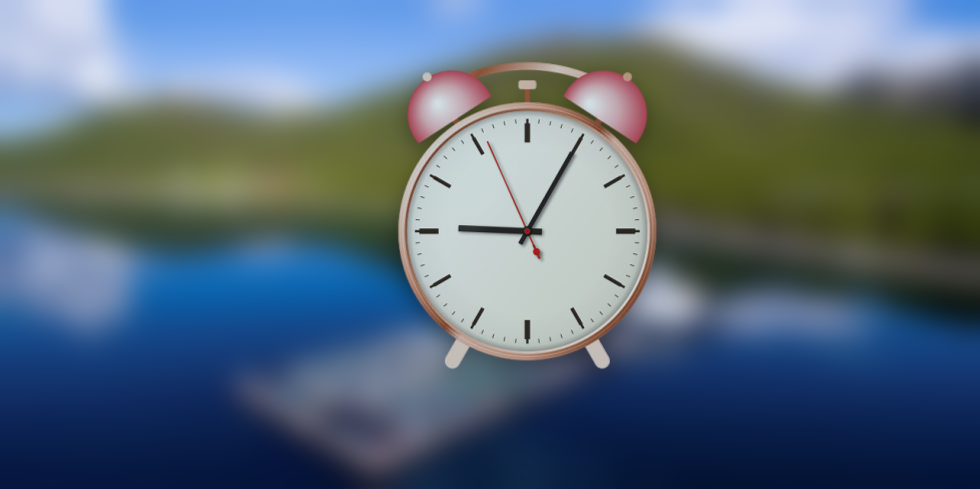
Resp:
h=9 m=4 s=56
